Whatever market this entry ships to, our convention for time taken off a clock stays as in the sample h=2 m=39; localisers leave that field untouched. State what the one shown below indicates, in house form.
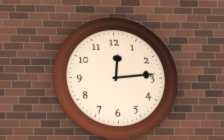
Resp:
h=12 m=14
